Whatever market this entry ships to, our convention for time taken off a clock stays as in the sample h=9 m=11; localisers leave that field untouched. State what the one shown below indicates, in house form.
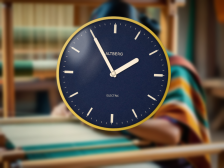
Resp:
h=1 m=55
